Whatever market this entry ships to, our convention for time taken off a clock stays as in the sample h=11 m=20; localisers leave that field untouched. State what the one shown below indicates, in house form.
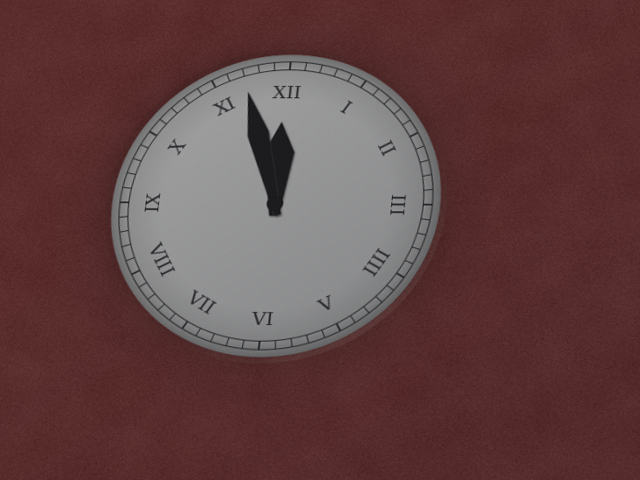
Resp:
h=11 m=57
